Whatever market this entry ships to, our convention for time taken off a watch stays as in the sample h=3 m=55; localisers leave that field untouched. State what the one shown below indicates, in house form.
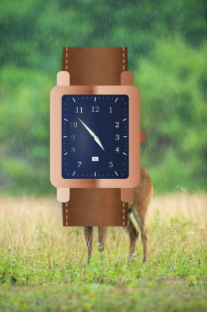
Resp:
h=4 m=53
